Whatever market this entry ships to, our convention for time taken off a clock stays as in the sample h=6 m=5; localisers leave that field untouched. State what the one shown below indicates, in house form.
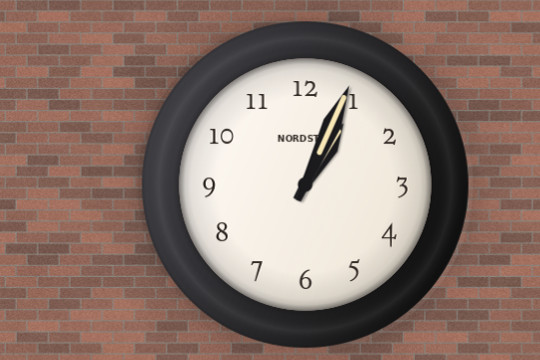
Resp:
h=1 m=4
